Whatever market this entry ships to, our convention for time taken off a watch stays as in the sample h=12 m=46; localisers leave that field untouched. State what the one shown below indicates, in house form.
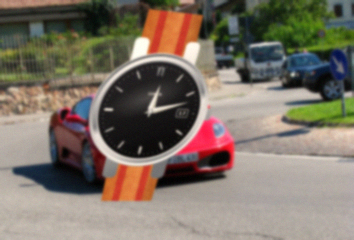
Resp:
h=12 m=12
